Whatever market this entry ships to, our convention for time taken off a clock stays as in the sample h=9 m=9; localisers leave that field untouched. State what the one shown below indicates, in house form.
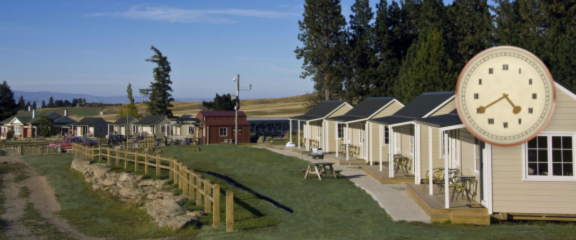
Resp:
h=4 m=40
